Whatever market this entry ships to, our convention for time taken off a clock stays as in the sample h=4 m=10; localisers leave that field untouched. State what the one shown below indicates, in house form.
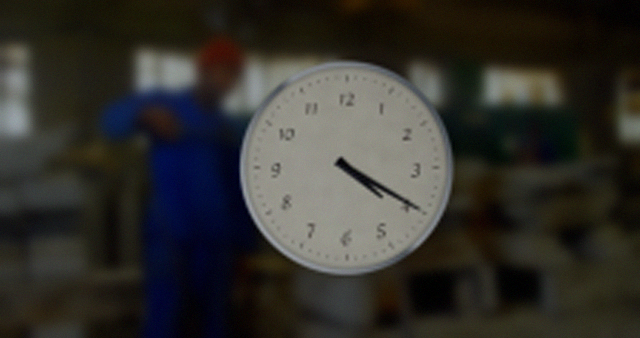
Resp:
h=4 m=20
